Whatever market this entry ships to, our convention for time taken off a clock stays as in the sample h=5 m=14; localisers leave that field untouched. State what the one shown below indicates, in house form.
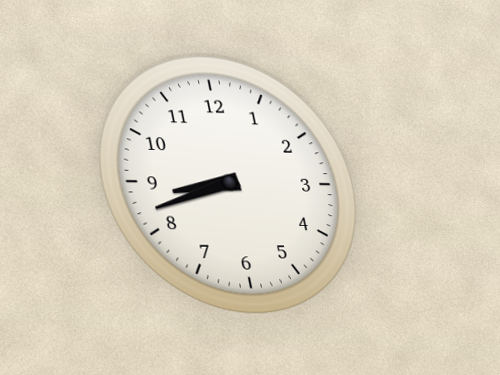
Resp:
h=8 m=42
